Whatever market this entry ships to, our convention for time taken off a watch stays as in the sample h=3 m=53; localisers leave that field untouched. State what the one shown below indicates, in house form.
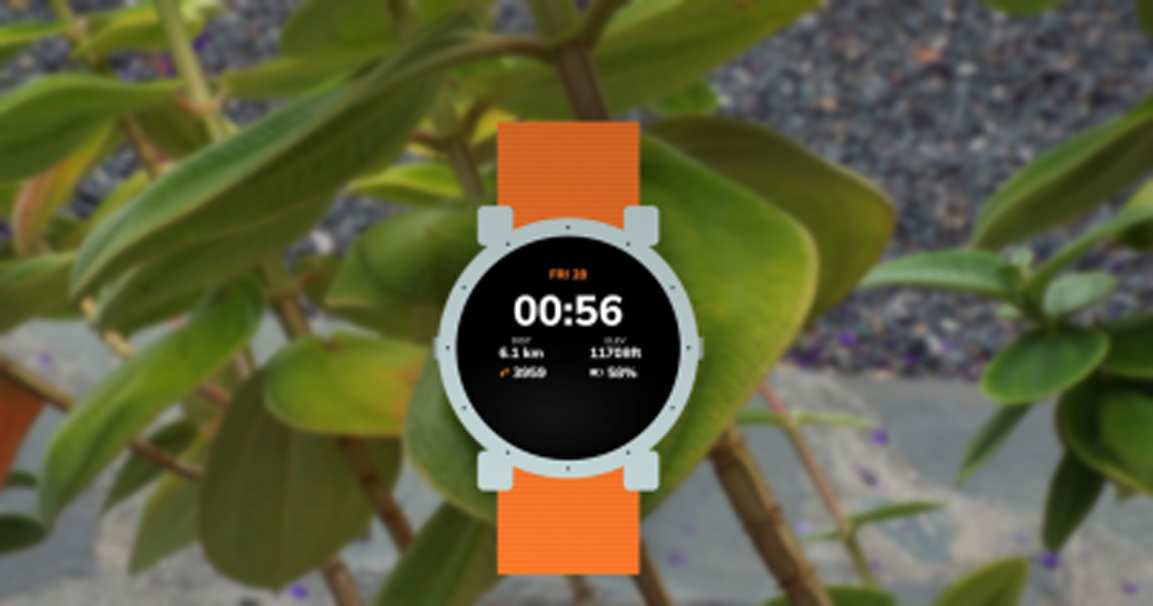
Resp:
h=0 m=56
